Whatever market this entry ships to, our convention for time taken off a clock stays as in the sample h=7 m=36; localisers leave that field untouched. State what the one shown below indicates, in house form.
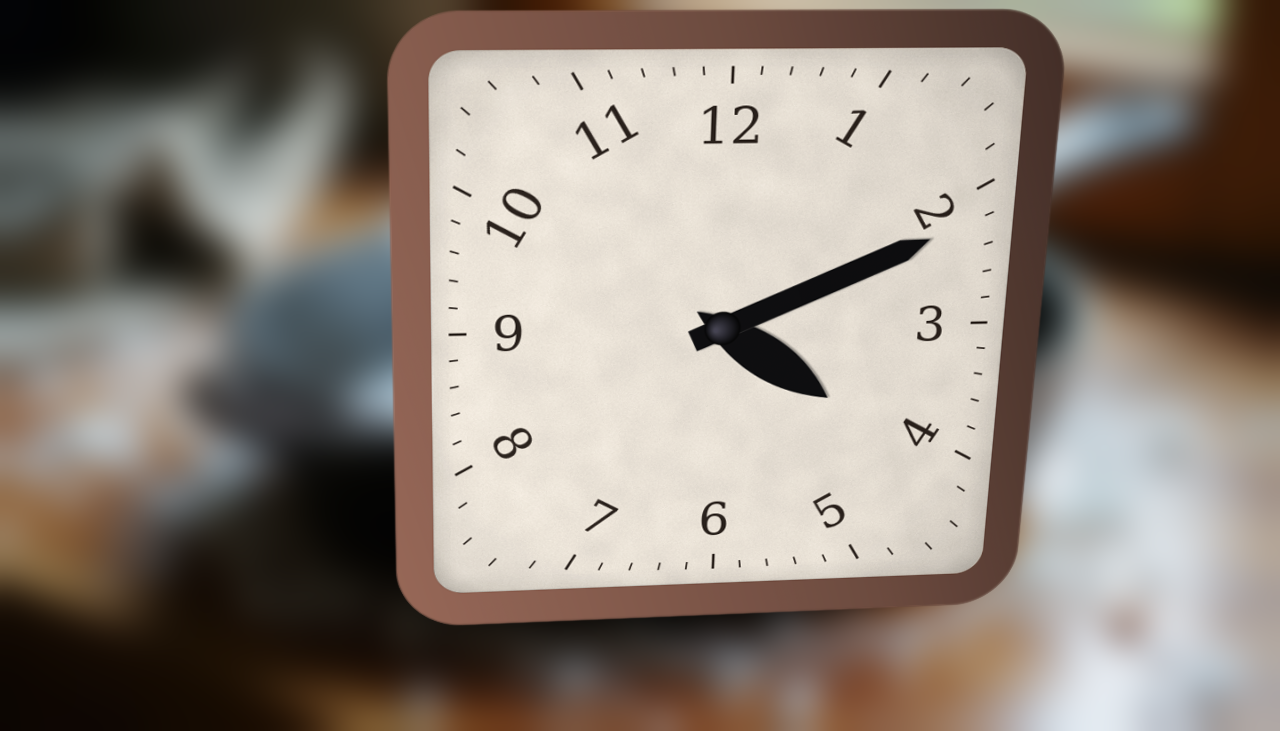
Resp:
h=4 m=11
